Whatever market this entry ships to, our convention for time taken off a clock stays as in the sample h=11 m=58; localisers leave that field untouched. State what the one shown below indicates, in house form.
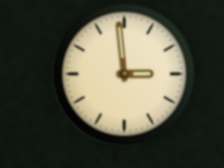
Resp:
h=2 m=59
